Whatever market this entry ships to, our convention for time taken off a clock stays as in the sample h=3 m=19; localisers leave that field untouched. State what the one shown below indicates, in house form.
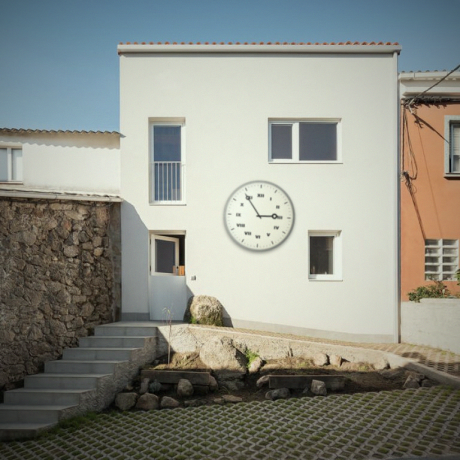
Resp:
h=2 m=54
